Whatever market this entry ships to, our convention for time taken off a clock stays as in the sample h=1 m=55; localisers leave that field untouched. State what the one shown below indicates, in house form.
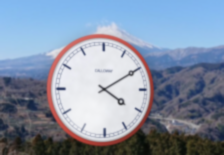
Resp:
h=4 m=10
